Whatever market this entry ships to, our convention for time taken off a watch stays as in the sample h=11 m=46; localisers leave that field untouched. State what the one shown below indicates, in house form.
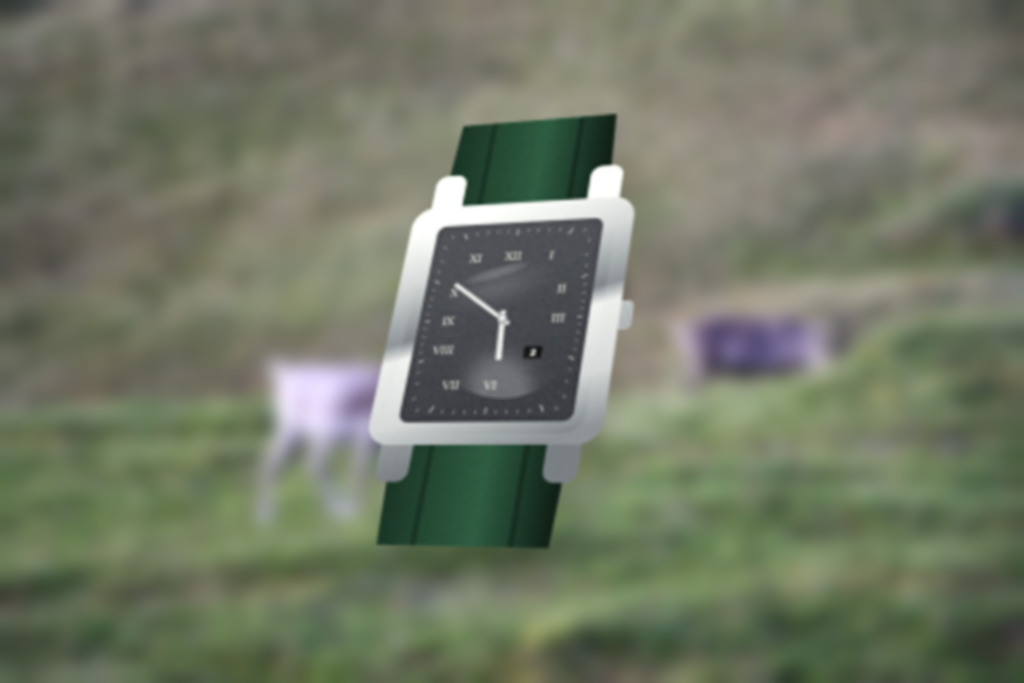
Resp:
h=5 m=51
